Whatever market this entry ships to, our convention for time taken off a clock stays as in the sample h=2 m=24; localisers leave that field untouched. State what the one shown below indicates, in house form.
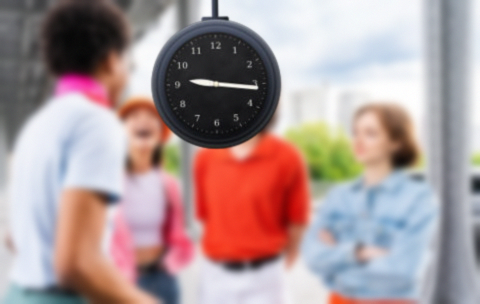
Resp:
h=9 m=16
